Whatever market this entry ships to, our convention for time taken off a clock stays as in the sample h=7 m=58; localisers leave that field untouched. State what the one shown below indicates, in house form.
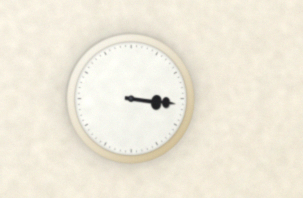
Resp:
h=3 m=16
